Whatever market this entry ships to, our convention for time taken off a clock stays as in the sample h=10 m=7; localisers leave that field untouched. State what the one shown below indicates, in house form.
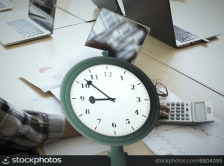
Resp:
h=8 m=52
